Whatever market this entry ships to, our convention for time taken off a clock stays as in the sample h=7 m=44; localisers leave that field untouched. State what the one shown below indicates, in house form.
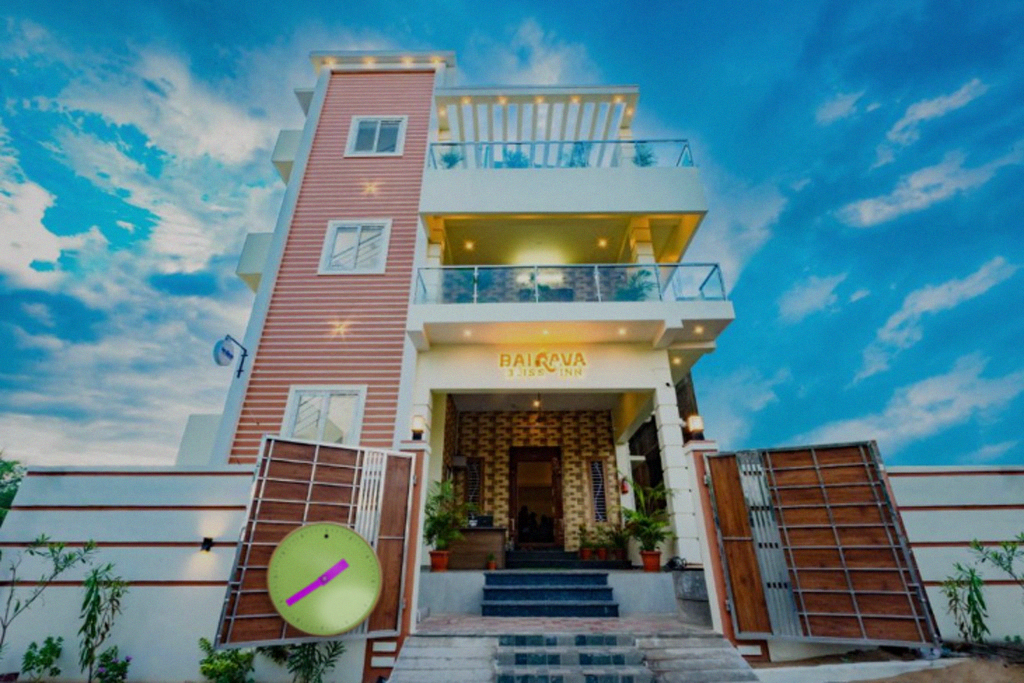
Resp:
h=1 m=39
